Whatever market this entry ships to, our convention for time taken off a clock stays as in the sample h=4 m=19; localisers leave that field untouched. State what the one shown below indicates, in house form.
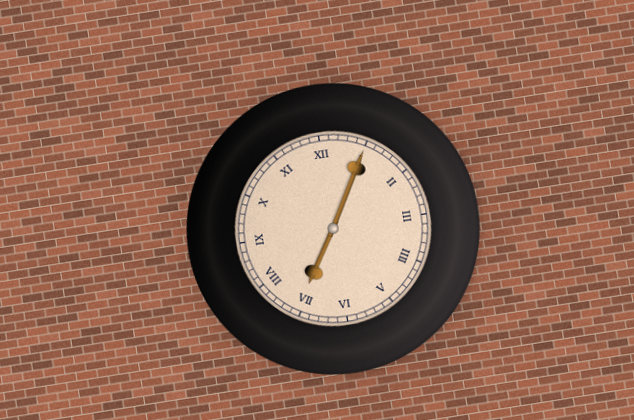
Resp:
h=7 m=5
